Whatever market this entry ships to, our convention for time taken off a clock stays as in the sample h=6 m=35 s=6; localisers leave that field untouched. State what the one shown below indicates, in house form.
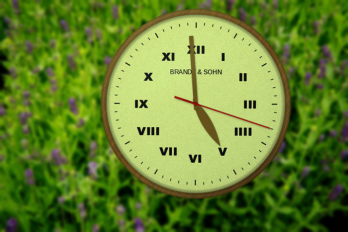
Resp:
h=4 m=59 s=18
